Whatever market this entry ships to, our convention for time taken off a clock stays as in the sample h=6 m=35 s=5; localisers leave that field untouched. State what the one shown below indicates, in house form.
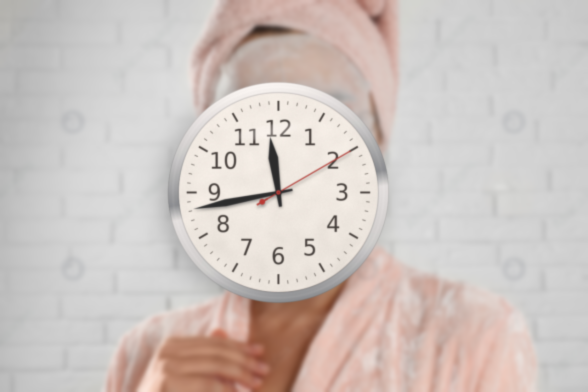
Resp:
h=11 m=43 s=10
